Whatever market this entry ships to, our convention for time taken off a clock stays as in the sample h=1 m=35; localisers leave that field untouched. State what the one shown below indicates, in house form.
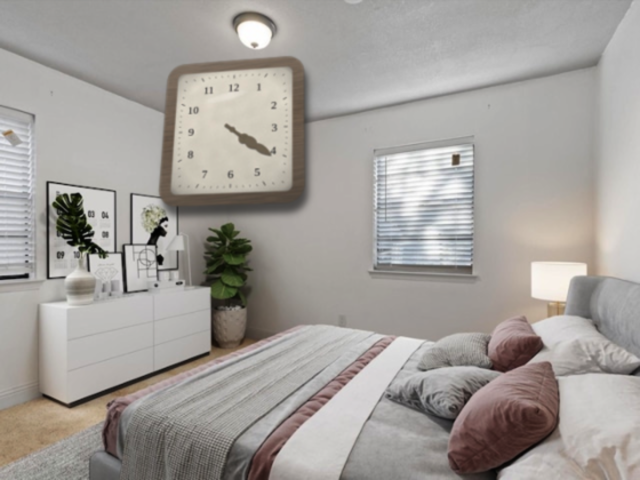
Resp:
h=4 m=21
